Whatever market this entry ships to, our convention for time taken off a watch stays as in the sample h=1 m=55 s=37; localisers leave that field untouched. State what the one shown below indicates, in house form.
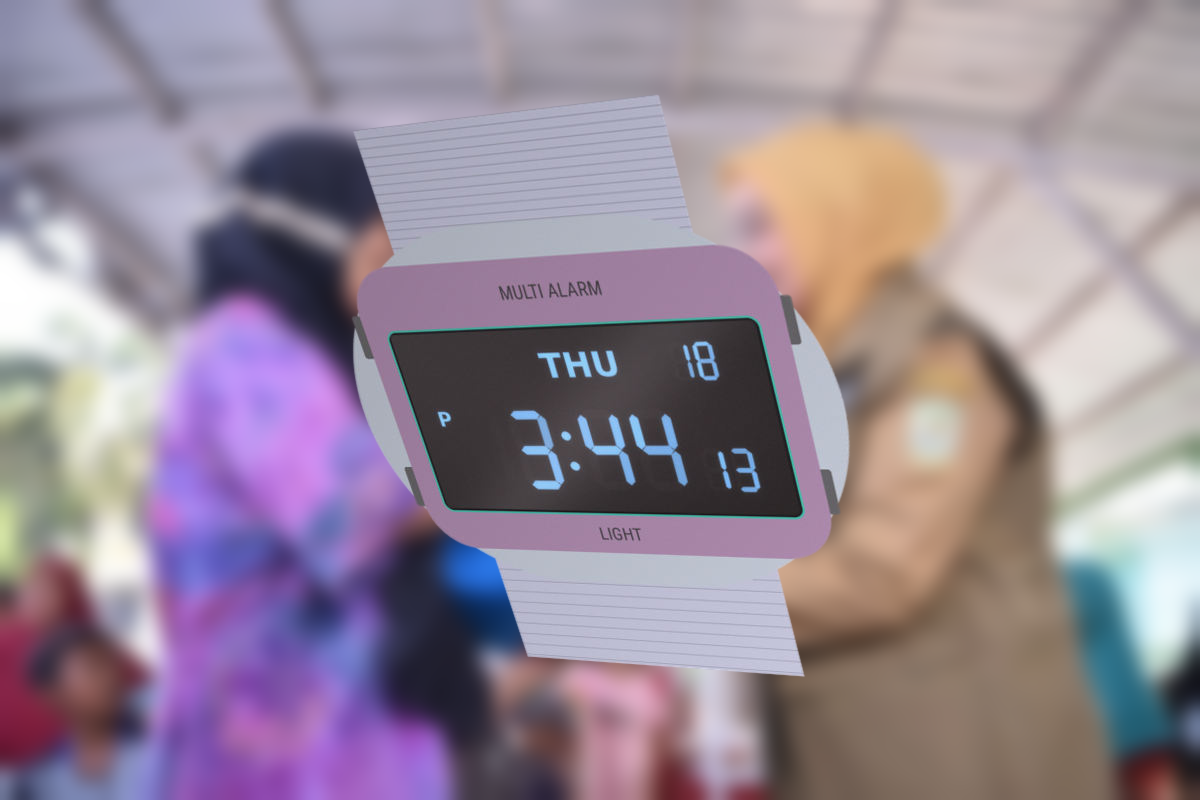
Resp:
h=3 m=44 s=13
